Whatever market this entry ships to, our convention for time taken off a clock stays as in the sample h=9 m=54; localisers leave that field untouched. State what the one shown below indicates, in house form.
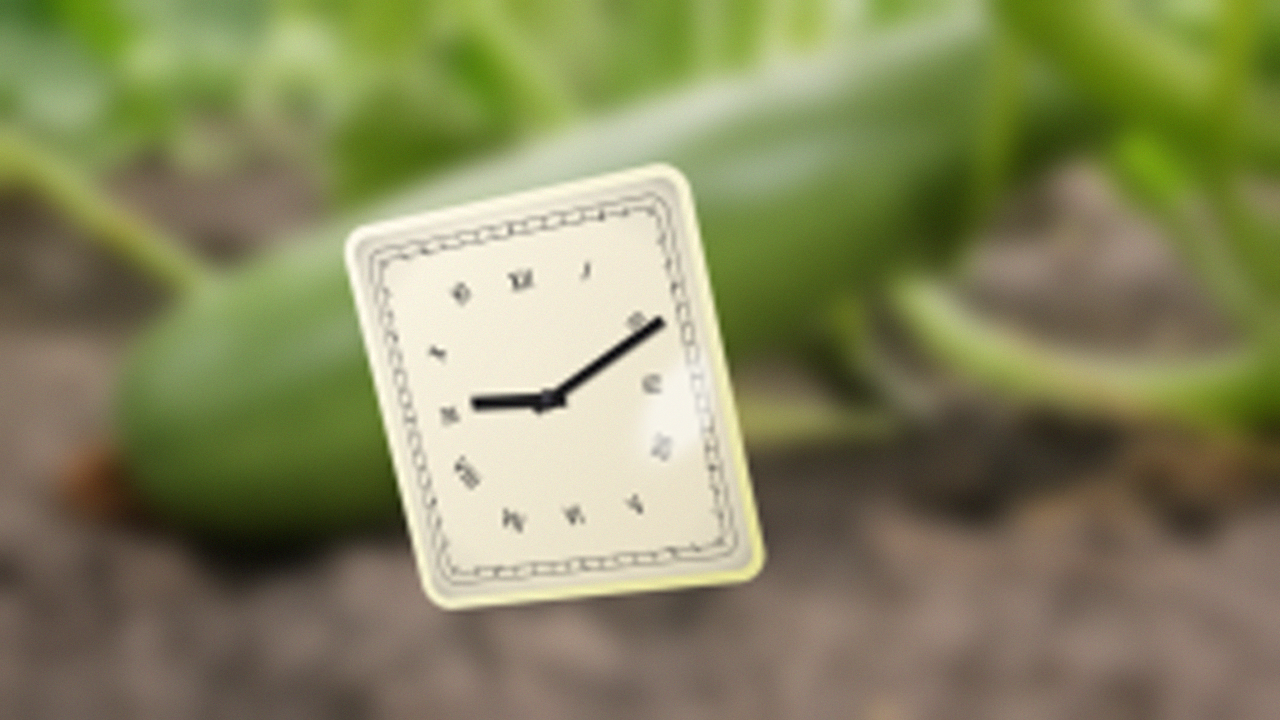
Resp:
h=9 m=11
